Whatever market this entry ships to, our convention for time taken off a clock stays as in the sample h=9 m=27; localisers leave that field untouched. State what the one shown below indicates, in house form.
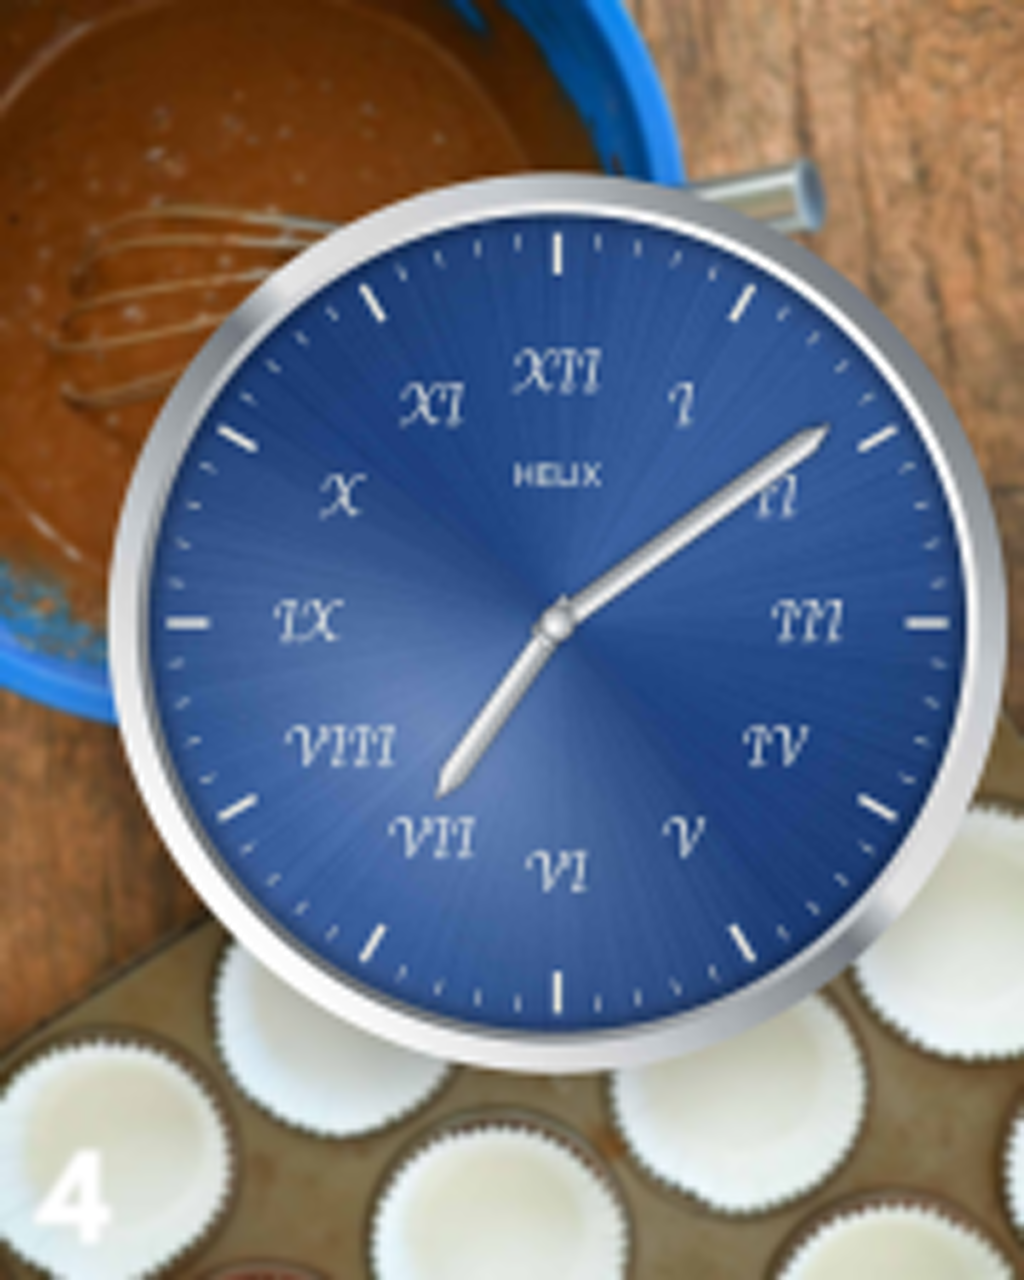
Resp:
h=7 m=9
